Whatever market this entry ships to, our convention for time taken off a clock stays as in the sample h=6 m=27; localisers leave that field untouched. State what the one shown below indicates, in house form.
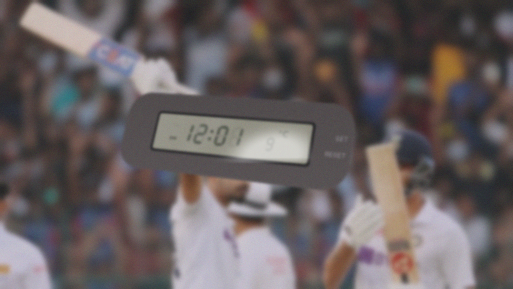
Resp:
h=12 m=1
